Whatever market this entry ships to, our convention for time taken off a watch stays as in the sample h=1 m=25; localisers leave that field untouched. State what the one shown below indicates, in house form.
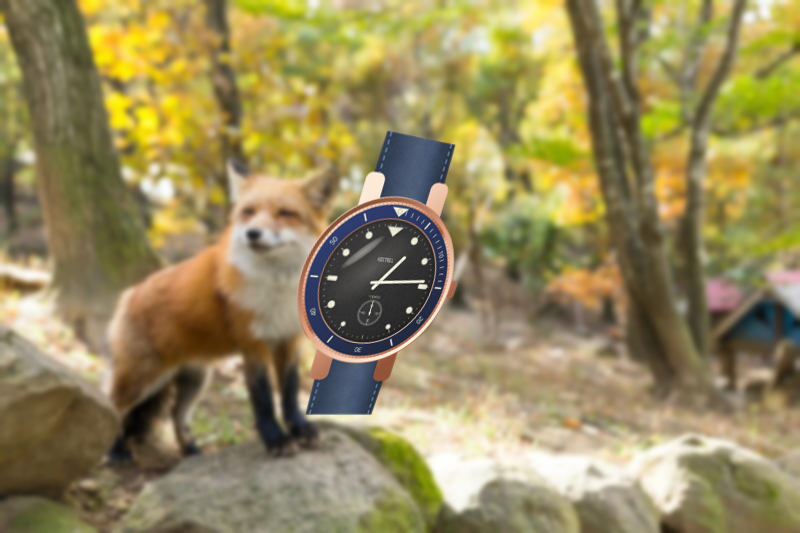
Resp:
h=1 m=14
